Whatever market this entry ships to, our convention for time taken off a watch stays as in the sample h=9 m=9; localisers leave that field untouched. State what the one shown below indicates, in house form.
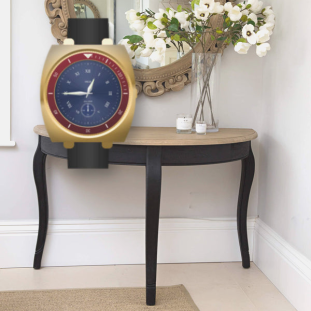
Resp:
h=12 m=45
